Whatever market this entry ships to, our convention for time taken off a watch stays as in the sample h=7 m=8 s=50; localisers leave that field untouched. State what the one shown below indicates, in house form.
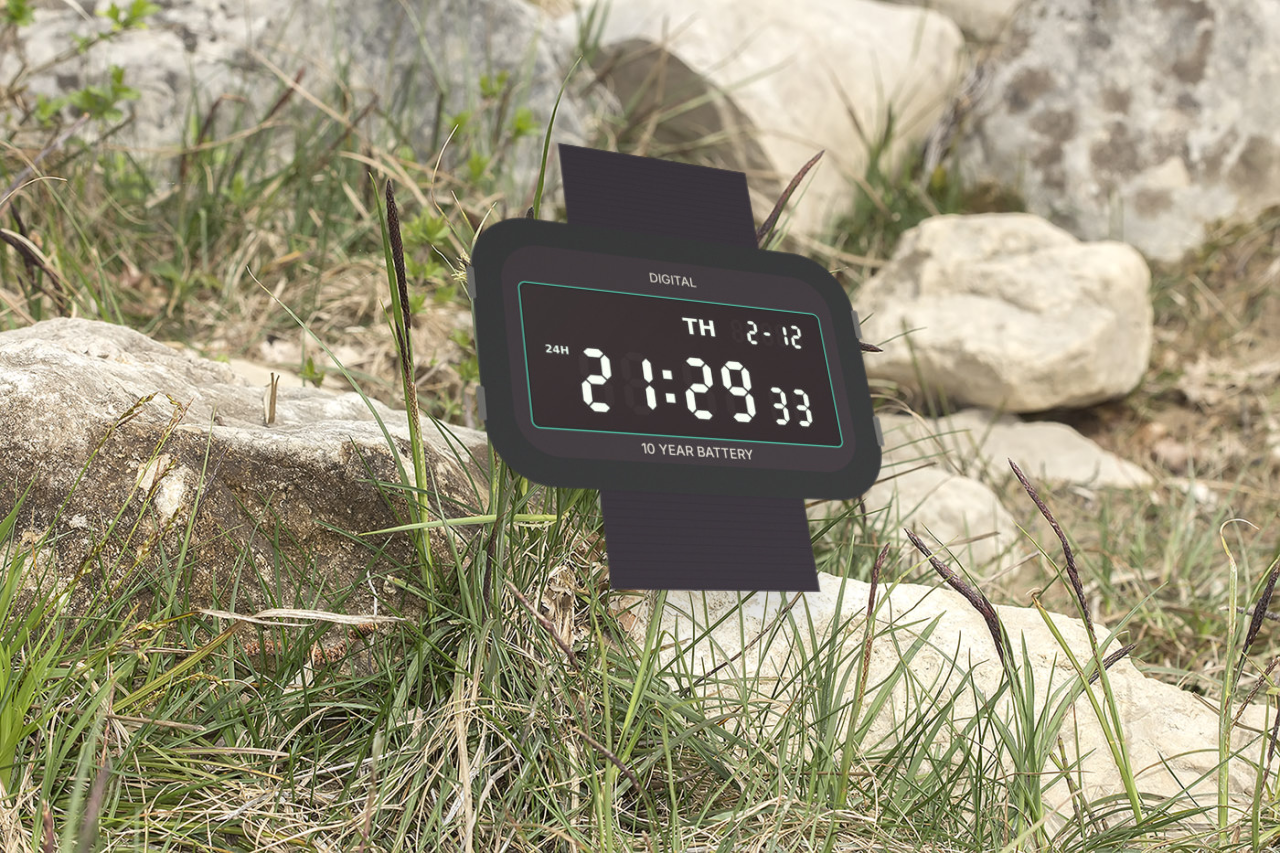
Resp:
h=21 m=29 s=33
